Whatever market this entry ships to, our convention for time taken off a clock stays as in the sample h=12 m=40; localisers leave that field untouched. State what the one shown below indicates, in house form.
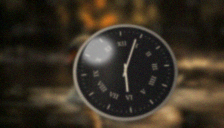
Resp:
h=6 m=4
